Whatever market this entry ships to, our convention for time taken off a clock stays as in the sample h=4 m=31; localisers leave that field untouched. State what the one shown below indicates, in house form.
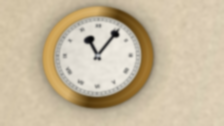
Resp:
h=11 m=6
